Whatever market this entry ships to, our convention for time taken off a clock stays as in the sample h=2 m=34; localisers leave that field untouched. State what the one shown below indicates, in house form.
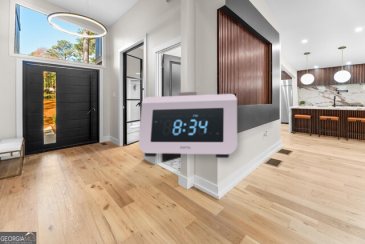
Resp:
h=8 m=34
